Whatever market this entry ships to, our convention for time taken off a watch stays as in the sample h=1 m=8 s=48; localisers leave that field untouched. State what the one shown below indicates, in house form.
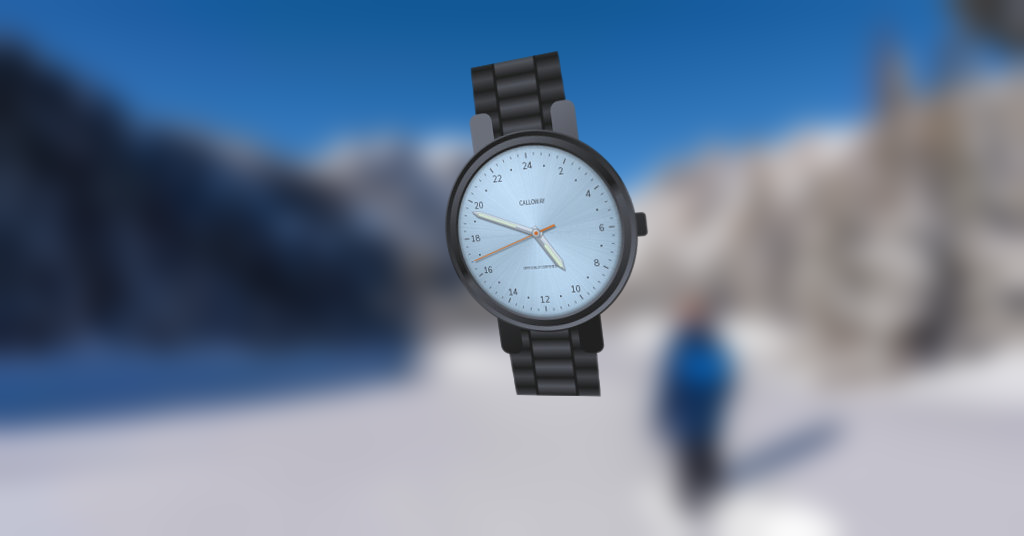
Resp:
h=9 m=48 s=42
